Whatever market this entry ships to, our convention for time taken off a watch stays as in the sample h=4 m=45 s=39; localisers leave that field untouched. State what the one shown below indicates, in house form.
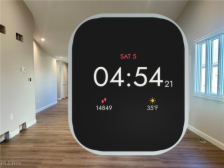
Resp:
h=4 m=54 s=21
